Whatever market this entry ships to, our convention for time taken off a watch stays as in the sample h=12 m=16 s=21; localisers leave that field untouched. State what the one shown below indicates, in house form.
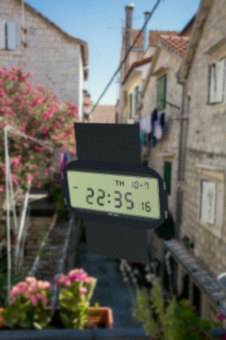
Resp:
h=22 m=35 s=16
